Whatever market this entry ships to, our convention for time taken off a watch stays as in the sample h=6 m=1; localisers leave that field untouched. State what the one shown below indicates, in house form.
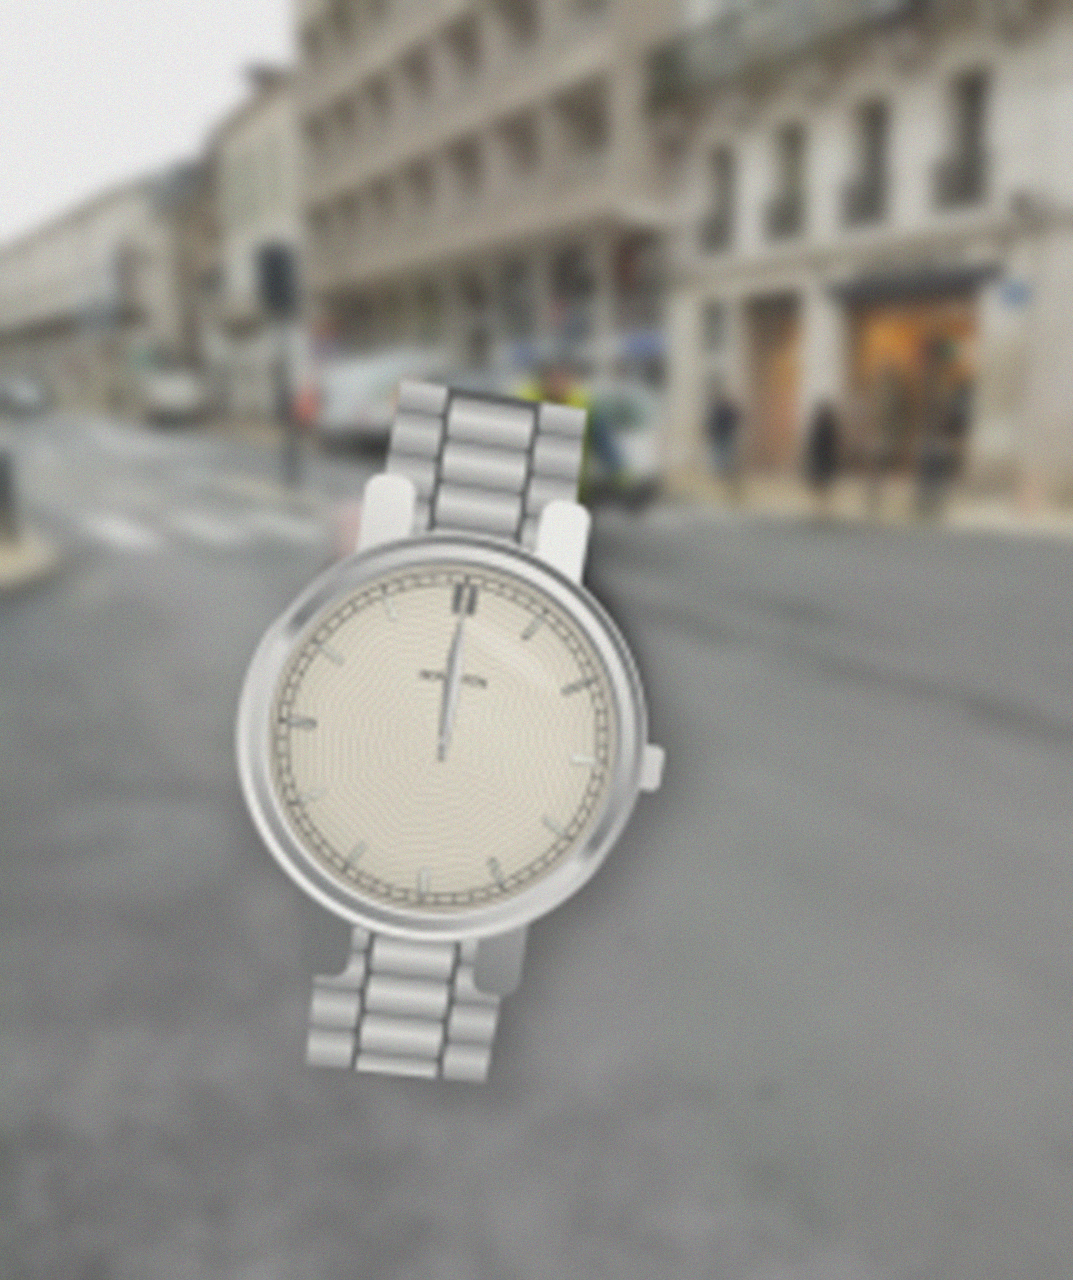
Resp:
h=12 m=0
